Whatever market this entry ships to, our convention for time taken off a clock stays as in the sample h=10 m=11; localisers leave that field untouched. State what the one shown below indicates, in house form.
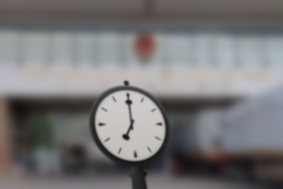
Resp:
h=7 m=0
